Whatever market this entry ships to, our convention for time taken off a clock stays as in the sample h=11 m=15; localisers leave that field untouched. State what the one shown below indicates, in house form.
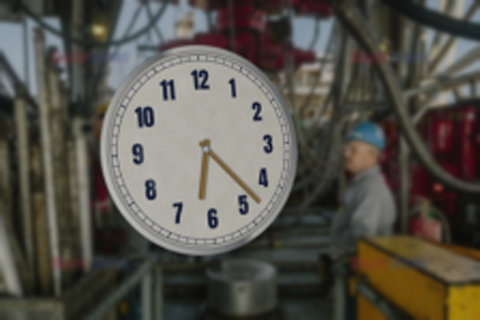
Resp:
h=6 m=23
